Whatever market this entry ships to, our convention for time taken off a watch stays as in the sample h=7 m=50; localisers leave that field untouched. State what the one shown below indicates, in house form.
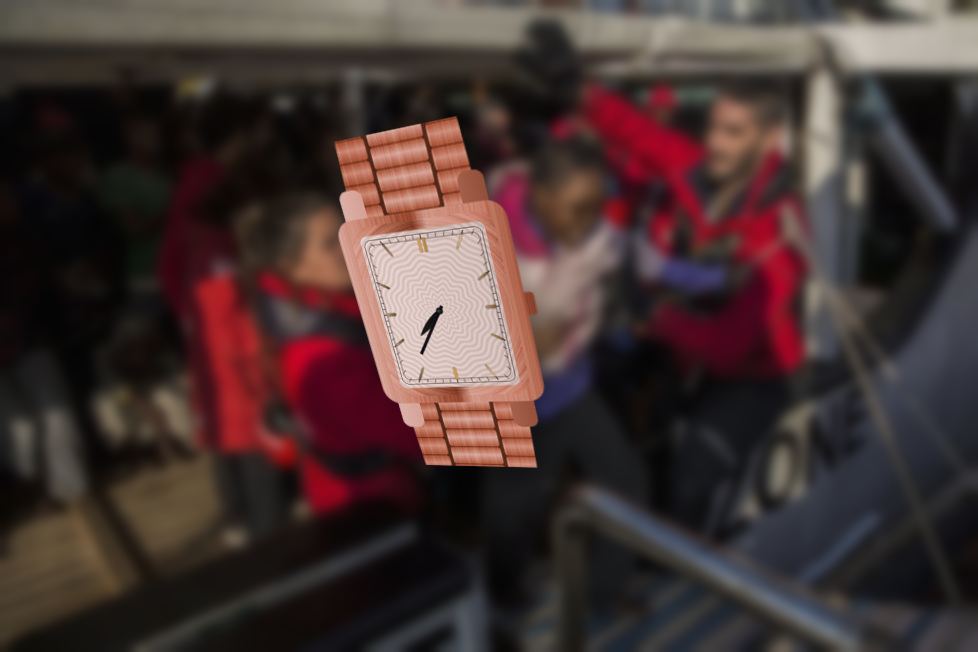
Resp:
h=7 m=36
